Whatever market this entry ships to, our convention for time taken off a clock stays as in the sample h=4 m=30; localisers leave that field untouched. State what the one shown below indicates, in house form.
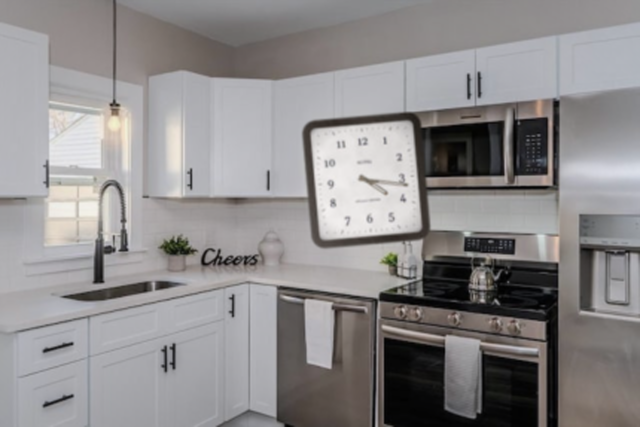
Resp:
h=4 m=17
